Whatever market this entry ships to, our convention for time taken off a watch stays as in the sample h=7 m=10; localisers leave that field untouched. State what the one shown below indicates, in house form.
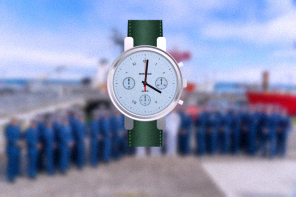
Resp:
h=4 m=1
